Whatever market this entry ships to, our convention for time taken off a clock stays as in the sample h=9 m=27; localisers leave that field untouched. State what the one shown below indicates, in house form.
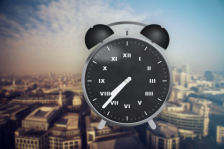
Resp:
h=7 m=37
